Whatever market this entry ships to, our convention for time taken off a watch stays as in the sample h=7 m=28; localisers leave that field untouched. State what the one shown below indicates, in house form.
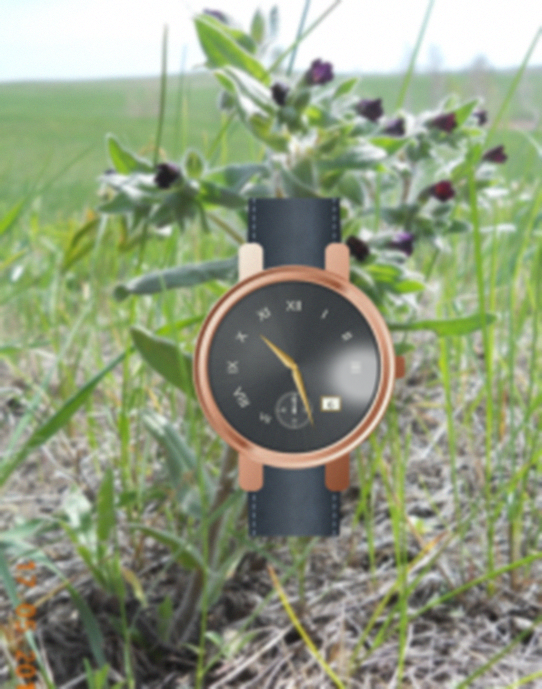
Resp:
h=10 m=27
